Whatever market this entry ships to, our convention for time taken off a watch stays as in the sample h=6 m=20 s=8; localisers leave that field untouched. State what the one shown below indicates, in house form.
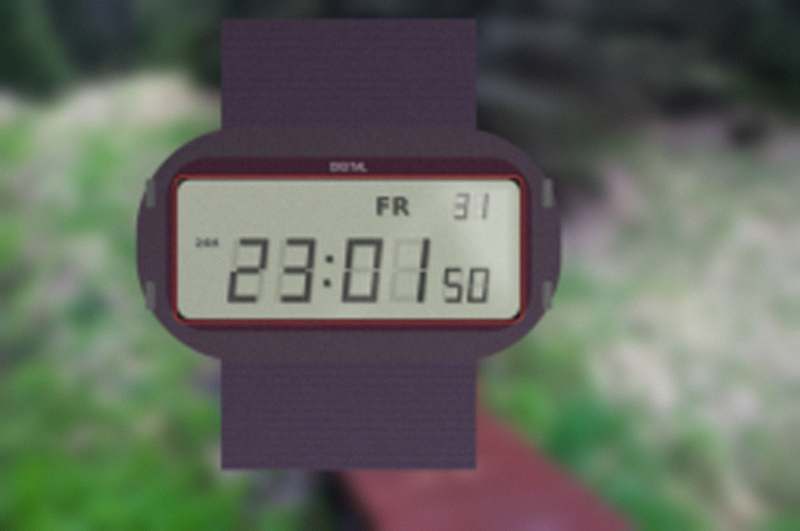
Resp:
h=23 m=1 s=50
